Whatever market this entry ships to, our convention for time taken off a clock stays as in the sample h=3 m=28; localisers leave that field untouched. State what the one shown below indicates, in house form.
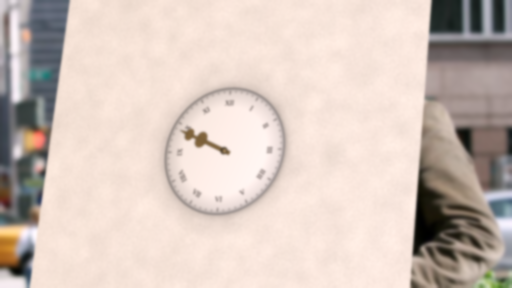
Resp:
h=9 m=49
